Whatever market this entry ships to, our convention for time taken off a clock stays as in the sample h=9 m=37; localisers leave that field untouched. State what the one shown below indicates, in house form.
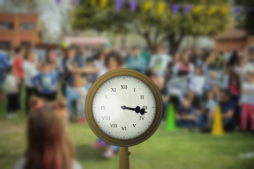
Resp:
h=3 m=17
